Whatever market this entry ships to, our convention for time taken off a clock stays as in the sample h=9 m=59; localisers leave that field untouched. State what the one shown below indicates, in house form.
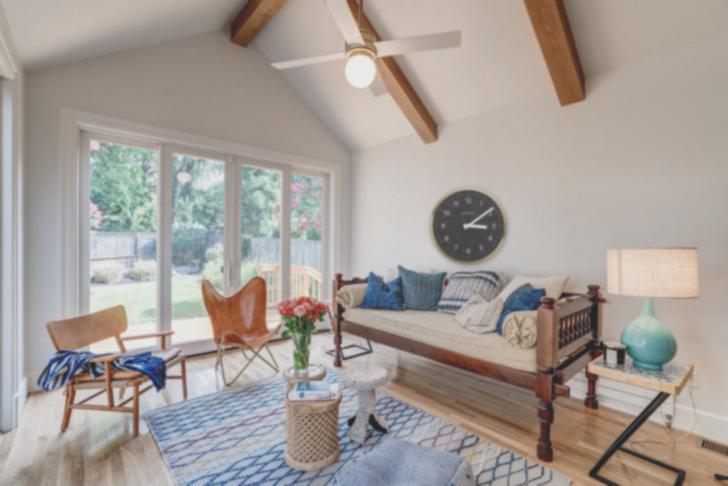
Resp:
h=3 m=9
